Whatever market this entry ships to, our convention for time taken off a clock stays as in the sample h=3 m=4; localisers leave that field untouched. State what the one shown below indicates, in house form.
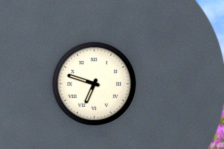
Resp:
h=6 m=48
